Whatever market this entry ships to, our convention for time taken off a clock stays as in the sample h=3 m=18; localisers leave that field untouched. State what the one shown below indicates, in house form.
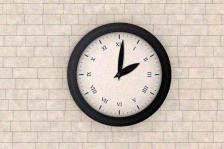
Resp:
h=2 m=1
